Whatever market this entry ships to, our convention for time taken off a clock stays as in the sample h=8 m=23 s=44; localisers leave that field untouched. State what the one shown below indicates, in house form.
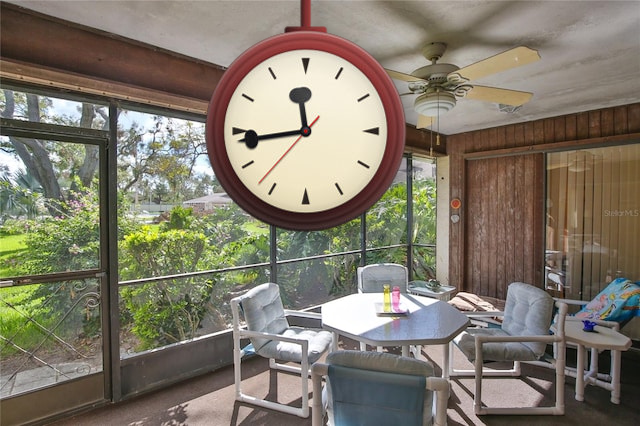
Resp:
h=11 m=43 s=37
